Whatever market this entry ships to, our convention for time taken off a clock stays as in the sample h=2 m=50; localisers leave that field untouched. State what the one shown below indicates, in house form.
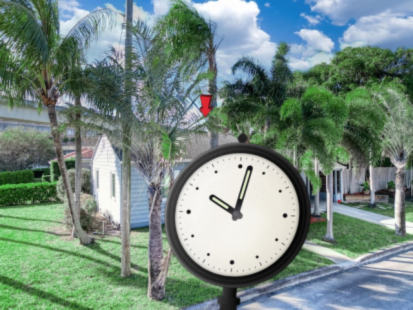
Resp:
h=10 m=2
